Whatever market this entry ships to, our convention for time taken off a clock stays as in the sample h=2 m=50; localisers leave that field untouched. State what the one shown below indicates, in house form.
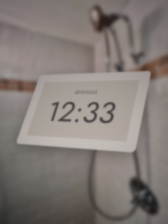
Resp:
h=12 m=33
